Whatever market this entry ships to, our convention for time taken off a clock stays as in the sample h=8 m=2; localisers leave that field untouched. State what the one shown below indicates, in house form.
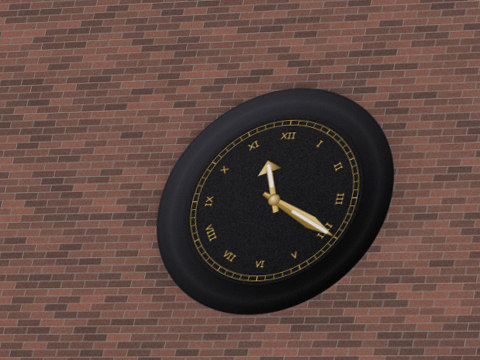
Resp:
h=11 m=20
